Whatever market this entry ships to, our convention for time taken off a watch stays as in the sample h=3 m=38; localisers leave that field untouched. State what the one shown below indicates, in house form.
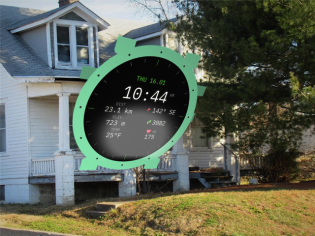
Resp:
h=10 m=44
